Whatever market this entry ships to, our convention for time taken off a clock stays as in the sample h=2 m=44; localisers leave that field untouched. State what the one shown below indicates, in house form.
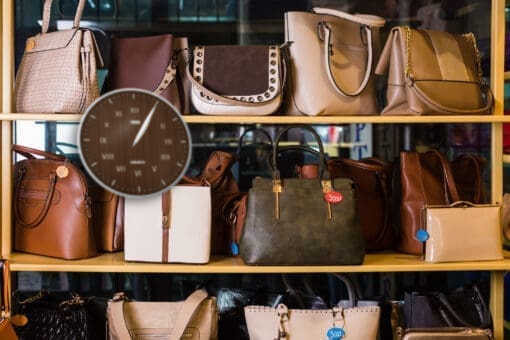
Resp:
h=1 m=5
